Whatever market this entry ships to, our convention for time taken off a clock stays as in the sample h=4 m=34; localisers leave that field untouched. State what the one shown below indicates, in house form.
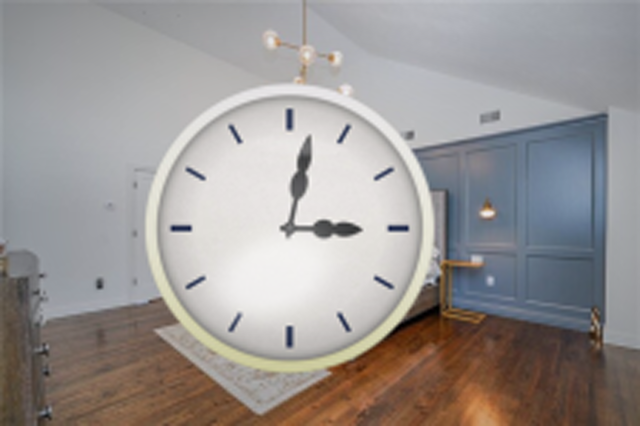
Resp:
h=3 m=2
